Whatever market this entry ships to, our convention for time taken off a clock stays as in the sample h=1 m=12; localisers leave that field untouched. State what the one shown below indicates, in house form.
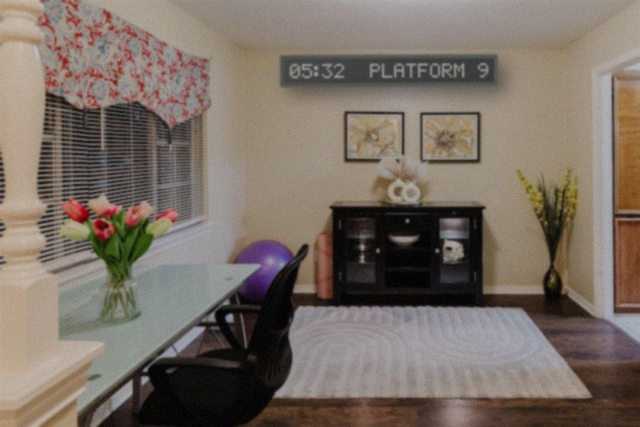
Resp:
h=5 m=32
